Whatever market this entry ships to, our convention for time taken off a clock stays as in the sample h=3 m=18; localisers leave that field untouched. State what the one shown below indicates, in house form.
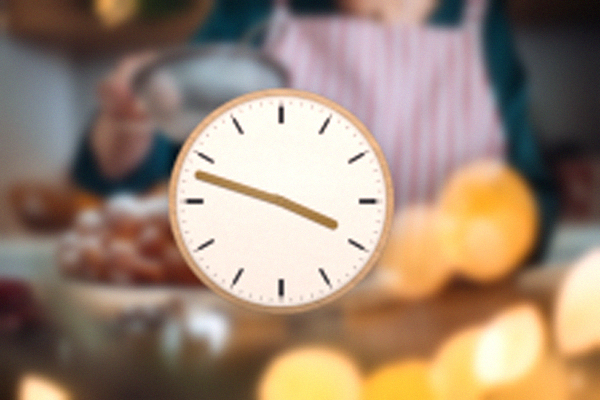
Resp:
h=3 m=48
